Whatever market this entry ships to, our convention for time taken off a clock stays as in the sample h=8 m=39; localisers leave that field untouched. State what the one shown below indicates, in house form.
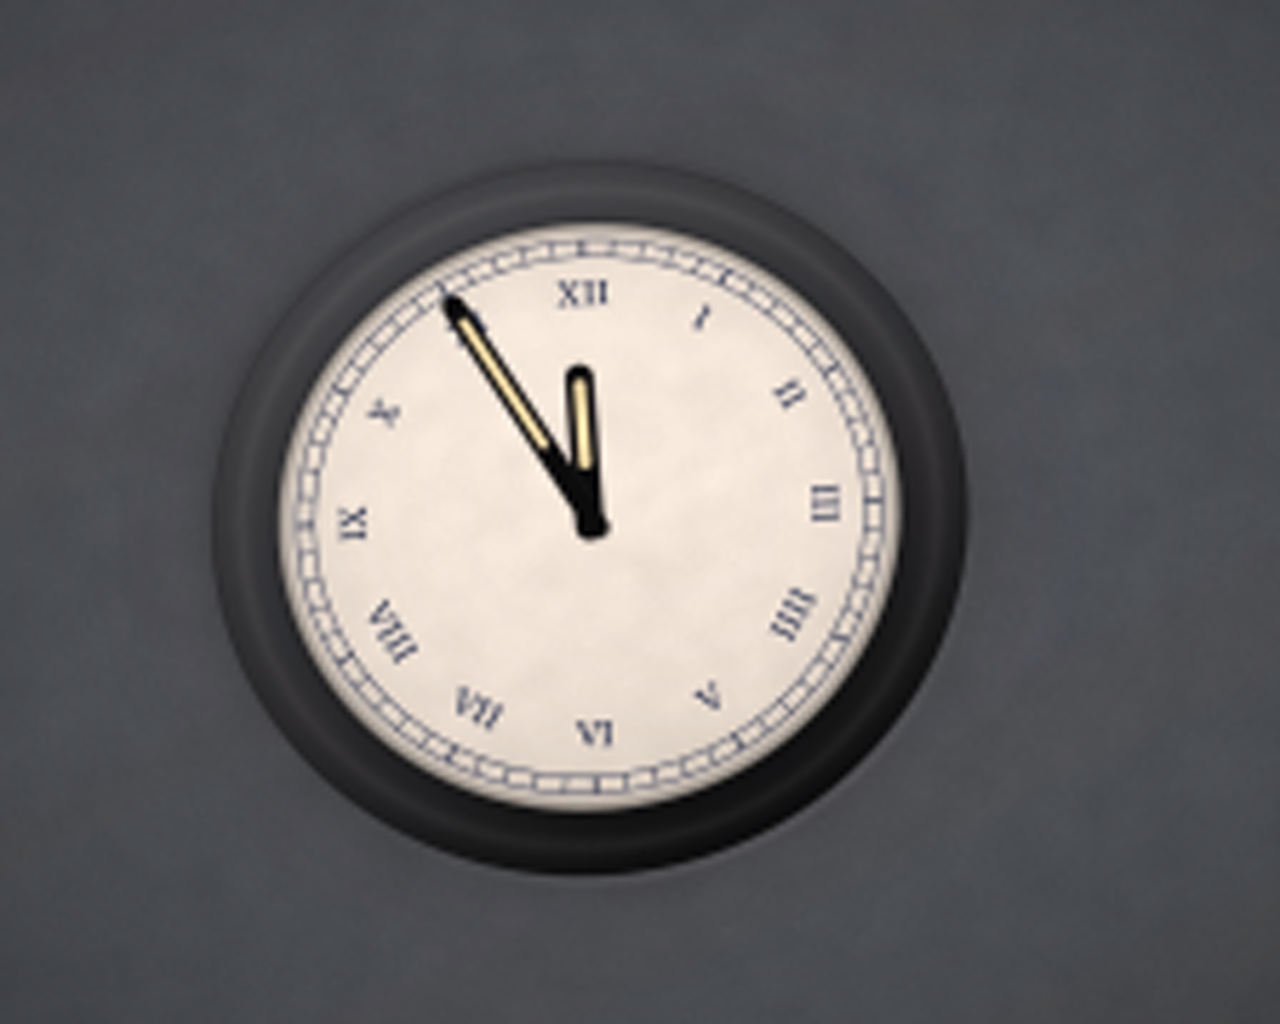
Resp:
h=11 m=55
